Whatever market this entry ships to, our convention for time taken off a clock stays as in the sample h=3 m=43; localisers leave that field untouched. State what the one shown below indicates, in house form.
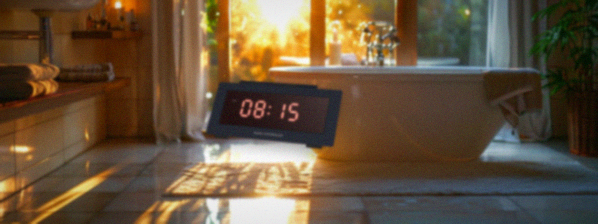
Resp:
h=8 m=15
